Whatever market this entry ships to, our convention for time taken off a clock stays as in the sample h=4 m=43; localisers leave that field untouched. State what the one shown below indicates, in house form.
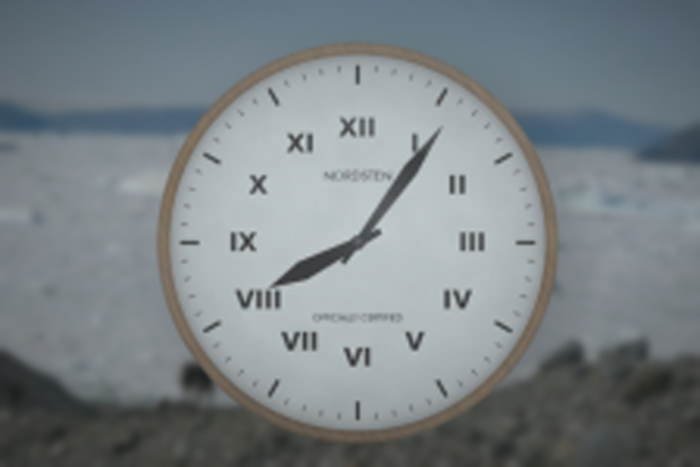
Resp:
h=8 m=6
